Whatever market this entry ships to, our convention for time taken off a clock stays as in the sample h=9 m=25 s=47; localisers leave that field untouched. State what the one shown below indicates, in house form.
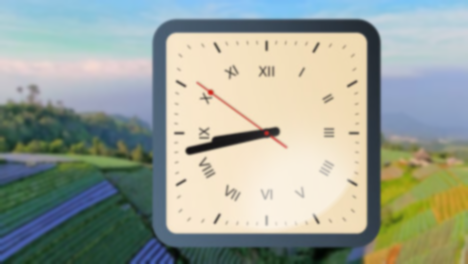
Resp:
h=8 m=42 s=51
